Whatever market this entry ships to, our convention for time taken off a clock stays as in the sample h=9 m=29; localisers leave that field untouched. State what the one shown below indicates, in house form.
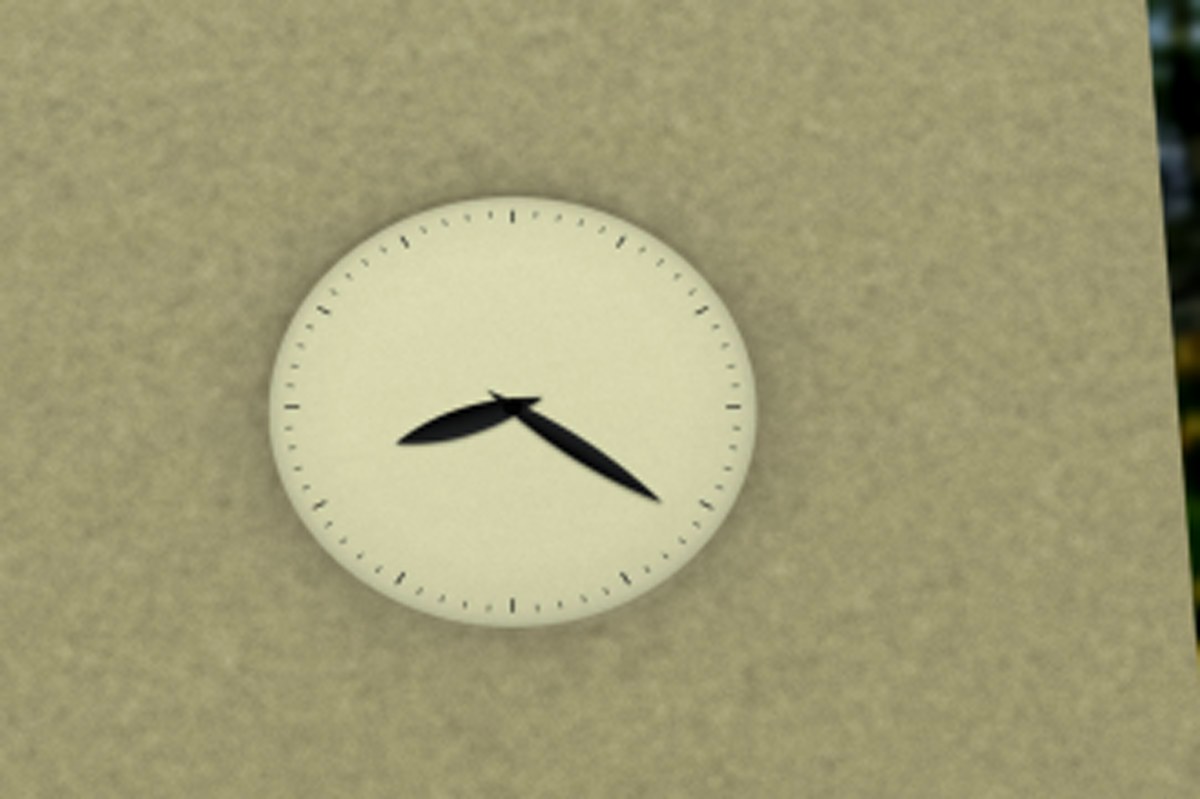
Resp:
h=8 m=21
